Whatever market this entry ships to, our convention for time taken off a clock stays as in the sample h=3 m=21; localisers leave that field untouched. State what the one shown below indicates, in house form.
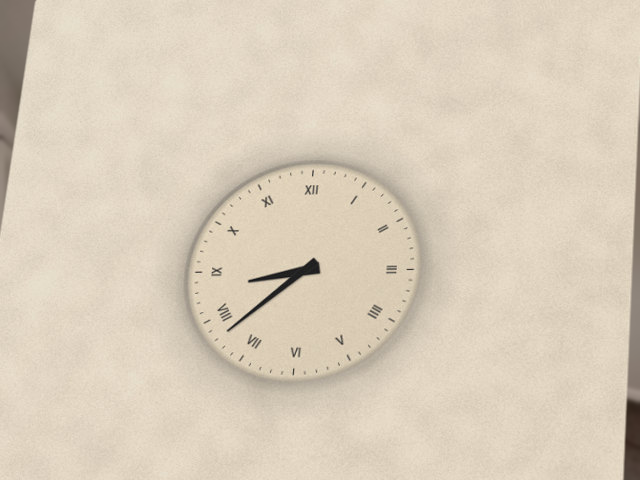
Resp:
h=8 m=38
